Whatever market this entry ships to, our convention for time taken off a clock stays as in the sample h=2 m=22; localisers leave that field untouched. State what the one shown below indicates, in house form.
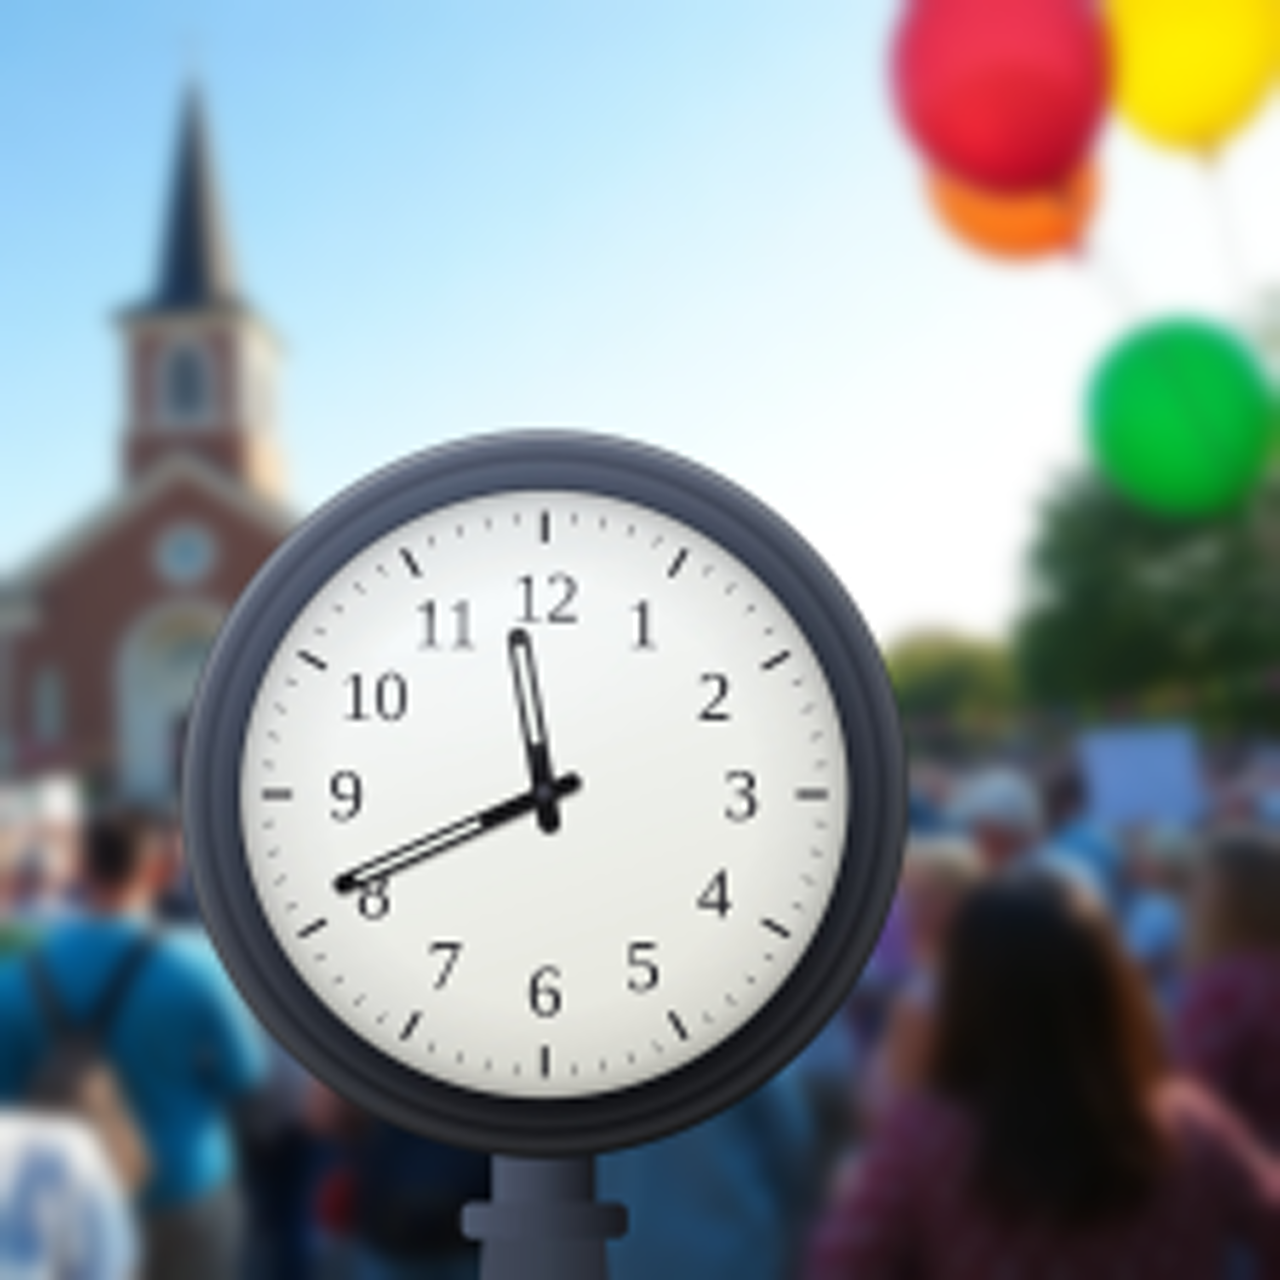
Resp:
h=11 m=41
